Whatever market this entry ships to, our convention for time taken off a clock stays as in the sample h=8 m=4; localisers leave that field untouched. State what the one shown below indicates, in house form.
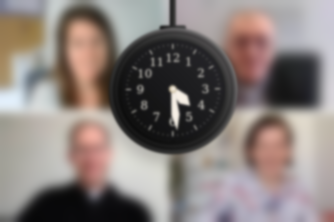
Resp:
h=4 m=29
